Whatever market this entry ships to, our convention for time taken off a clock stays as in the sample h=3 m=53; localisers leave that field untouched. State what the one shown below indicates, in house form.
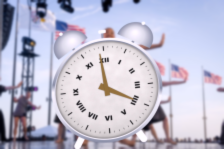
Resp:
h=3 m=59
